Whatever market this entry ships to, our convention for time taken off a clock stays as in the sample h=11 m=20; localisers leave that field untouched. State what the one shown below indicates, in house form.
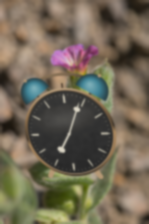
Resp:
h=7 m=4
